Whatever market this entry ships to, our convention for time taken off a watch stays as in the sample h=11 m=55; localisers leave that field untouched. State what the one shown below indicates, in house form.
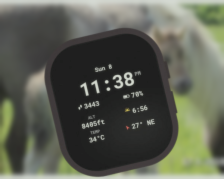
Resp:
h=11 m=38
